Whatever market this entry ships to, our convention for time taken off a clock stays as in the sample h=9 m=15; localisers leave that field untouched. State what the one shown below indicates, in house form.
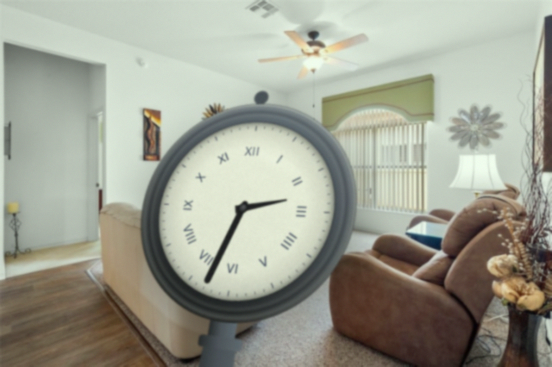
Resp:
h=2 m=33
